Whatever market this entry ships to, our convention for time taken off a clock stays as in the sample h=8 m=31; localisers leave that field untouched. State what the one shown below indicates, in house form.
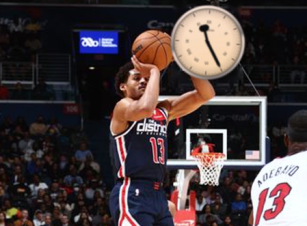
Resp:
h=11 m=25
